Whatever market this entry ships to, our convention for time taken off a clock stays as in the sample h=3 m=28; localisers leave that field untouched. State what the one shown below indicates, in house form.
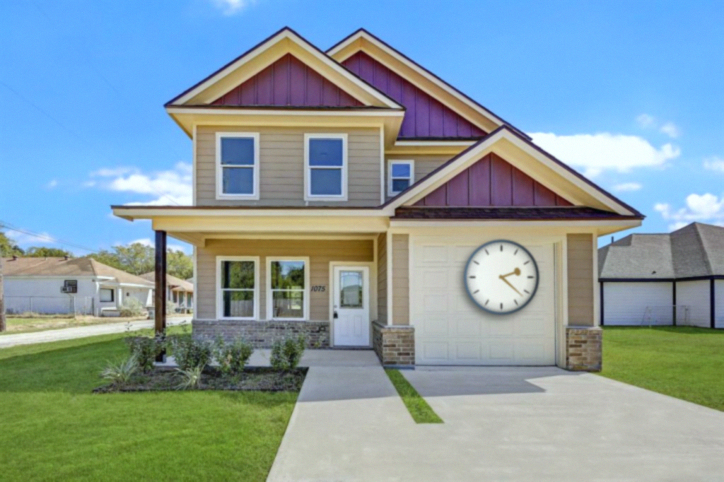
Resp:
h=2 m=22
